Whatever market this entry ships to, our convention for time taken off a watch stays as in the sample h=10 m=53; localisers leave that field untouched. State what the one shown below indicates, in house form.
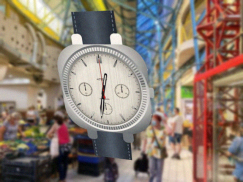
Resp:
h=12 m=32
